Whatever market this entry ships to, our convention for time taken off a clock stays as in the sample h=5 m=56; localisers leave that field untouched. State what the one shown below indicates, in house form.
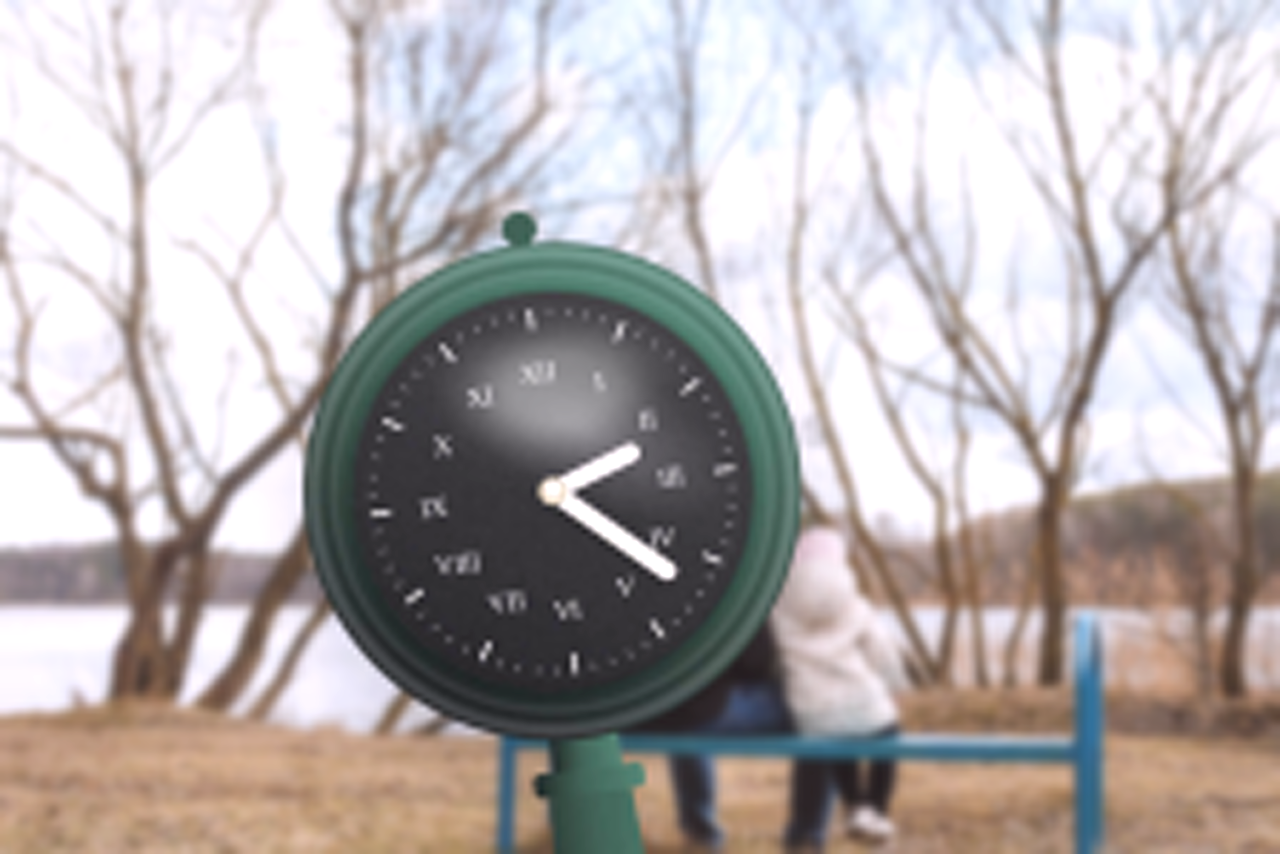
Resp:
h=2 m=22
